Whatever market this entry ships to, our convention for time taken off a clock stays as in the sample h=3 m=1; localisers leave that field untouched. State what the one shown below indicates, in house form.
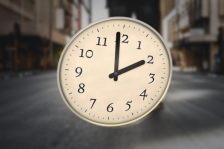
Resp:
h=1 m=59
